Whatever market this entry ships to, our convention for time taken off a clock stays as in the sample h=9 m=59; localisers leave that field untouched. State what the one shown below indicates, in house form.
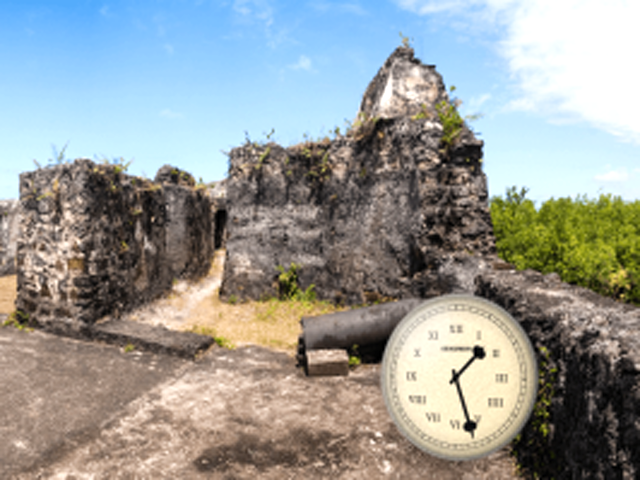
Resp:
h=1 m=27
